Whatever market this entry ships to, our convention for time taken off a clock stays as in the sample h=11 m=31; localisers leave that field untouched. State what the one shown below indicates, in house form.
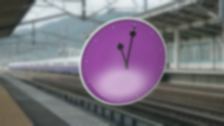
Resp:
h=11 m=0
